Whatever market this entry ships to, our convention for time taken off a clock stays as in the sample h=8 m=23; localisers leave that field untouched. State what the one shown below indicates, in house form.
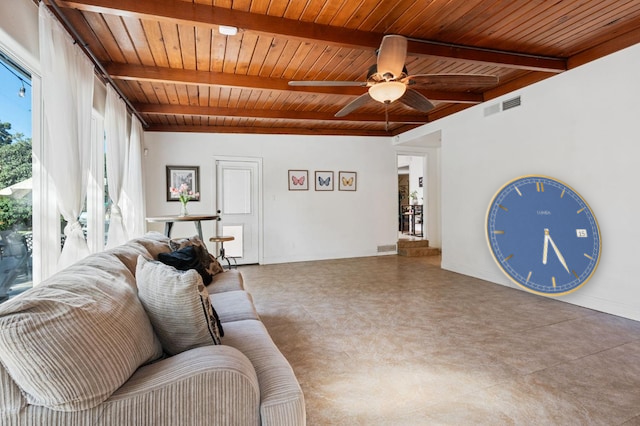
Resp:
h=6 m=26
